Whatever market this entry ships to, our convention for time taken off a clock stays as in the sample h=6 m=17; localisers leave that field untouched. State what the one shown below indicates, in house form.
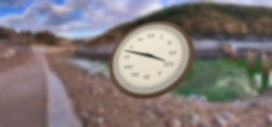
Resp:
h=3 m=48
